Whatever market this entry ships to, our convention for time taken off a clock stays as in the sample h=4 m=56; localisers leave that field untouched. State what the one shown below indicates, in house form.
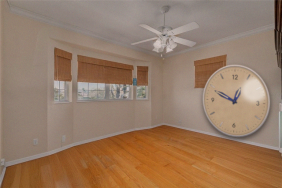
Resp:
h=12 m=49
